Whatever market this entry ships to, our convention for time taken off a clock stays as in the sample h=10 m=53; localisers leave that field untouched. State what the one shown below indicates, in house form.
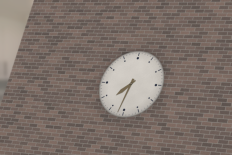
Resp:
h=7 m=32
